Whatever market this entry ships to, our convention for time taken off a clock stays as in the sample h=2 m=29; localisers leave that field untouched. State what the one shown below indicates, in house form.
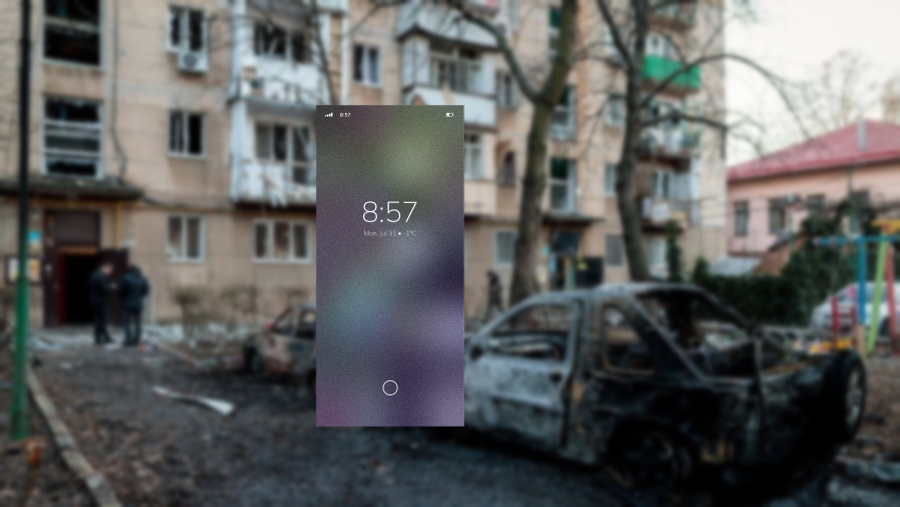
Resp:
h=8 m=57
